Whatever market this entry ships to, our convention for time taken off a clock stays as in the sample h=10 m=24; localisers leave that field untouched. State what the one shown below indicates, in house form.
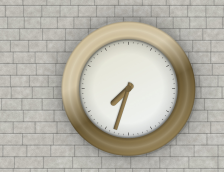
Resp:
h=7 m=33
